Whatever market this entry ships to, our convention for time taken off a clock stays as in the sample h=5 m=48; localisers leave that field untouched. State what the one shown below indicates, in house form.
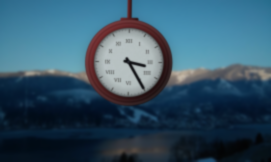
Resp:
h=3 m=25
